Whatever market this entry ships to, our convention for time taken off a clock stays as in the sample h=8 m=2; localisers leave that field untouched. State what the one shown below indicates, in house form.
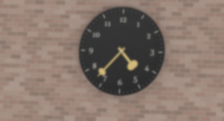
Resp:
h=4 m=37
